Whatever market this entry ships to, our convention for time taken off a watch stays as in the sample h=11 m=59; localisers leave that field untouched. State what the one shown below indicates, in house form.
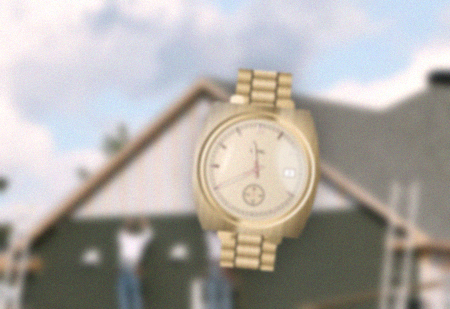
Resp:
h=11 m=40
